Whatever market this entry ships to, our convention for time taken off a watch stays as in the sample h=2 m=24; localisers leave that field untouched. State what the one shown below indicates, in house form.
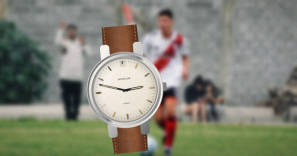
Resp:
h=2 m=48
